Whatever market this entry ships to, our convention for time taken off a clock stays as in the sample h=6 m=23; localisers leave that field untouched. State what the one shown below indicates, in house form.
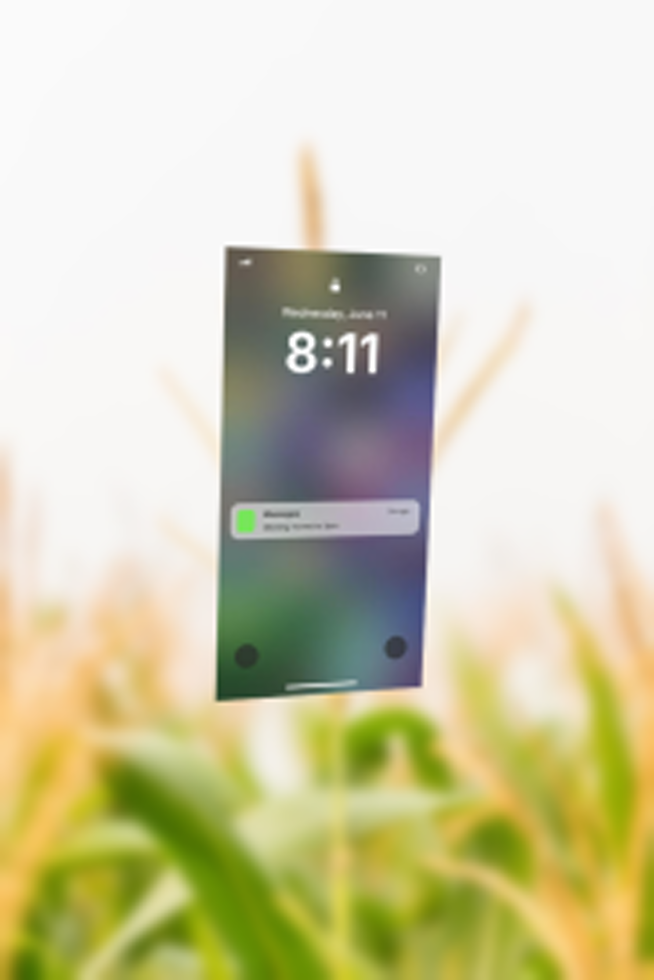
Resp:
h=8 m=11
